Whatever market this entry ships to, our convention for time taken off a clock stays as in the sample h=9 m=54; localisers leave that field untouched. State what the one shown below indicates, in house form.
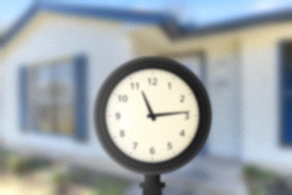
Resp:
h=11 m=14
